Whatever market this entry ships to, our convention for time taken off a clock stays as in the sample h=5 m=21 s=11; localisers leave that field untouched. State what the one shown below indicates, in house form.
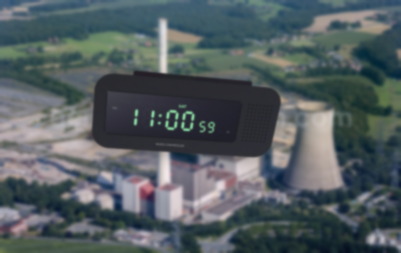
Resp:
h=11 m=0 s=59
